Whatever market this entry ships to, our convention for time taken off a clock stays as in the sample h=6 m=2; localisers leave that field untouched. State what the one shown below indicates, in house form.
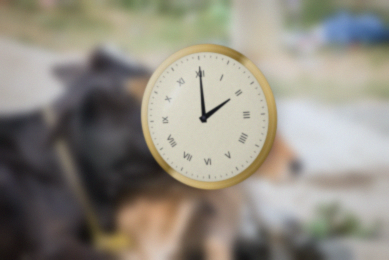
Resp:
h=2 m=0
